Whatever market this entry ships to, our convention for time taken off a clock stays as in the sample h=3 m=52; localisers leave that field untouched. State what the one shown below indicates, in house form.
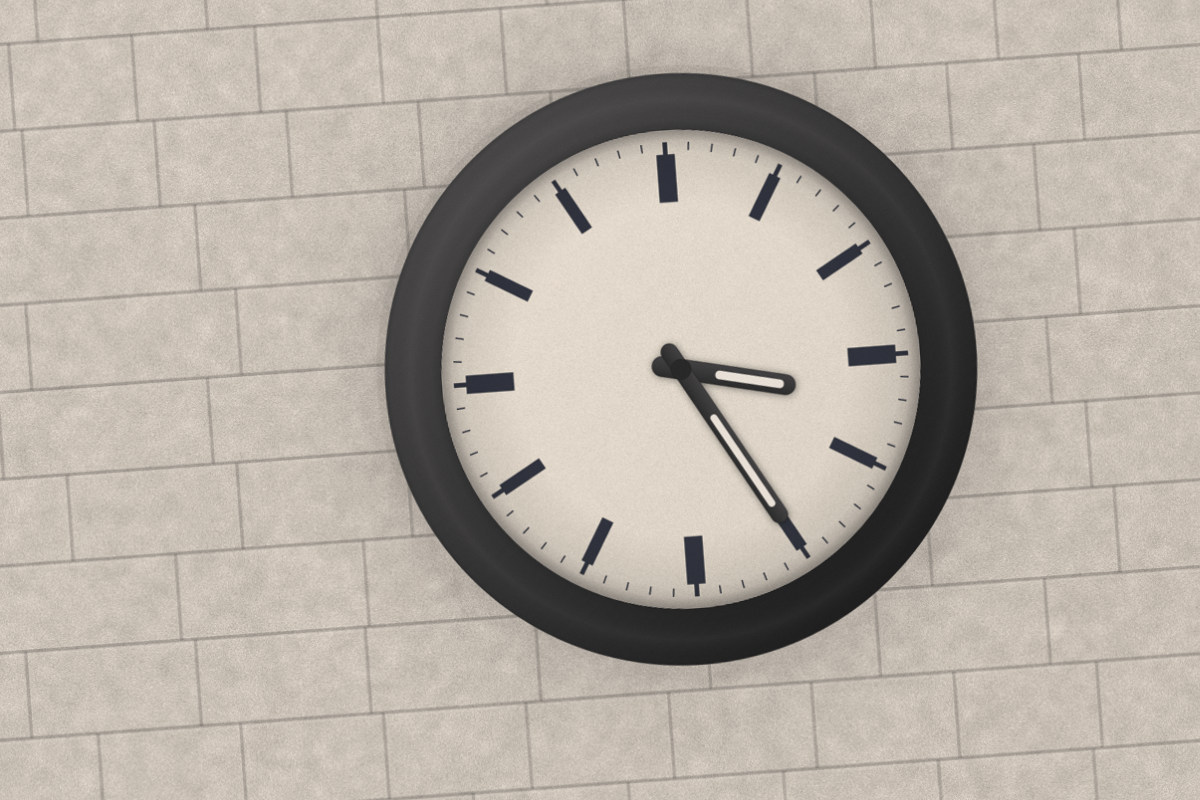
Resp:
h=3 m=25
